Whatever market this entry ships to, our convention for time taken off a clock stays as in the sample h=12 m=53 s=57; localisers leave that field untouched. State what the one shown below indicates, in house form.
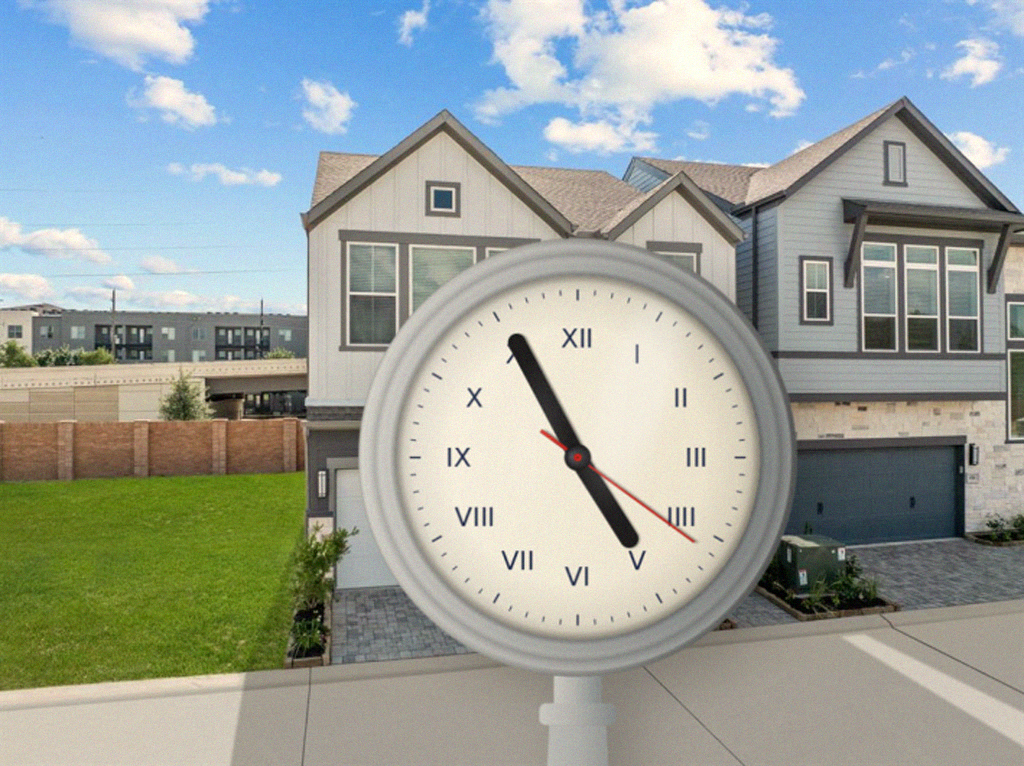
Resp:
h=4 m=55 s=21
